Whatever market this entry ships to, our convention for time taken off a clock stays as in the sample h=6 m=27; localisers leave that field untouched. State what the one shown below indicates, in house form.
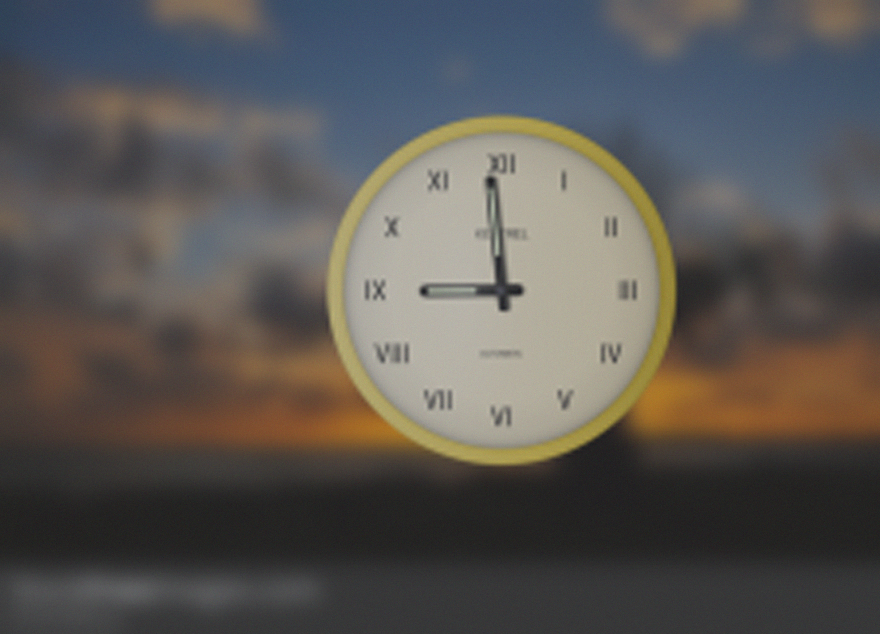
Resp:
h=8 m=59
